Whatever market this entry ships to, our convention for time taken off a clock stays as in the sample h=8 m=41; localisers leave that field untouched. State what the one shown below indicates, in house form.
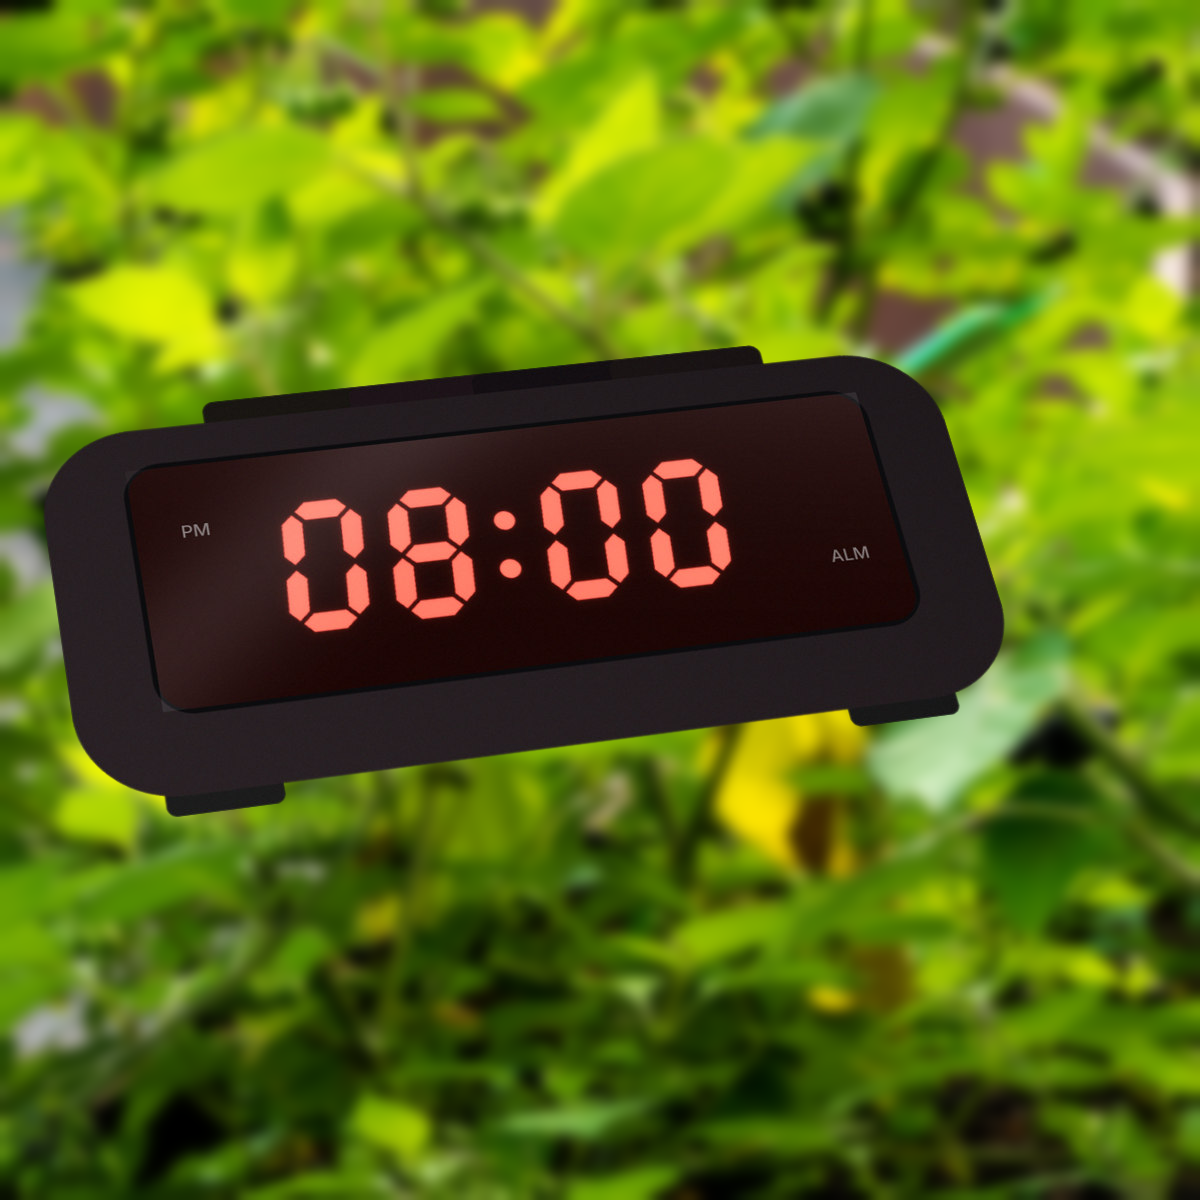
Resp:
h=8 m=0
